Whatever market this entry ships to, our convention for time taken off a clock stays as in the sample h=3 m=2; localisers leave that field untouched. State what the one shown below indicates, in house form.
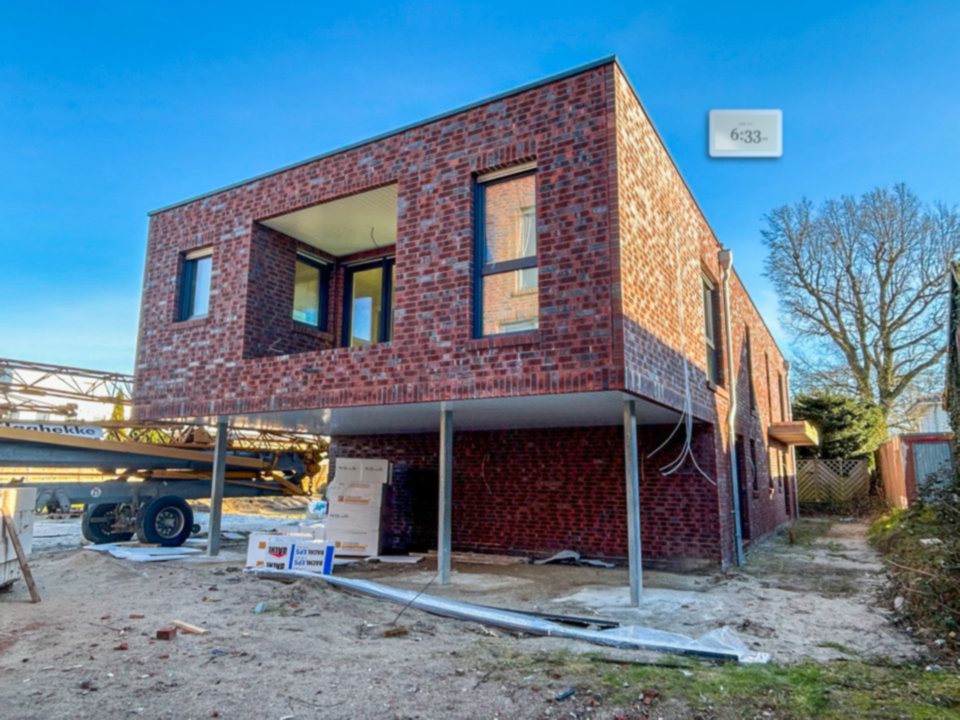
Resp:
h=6 m=33
